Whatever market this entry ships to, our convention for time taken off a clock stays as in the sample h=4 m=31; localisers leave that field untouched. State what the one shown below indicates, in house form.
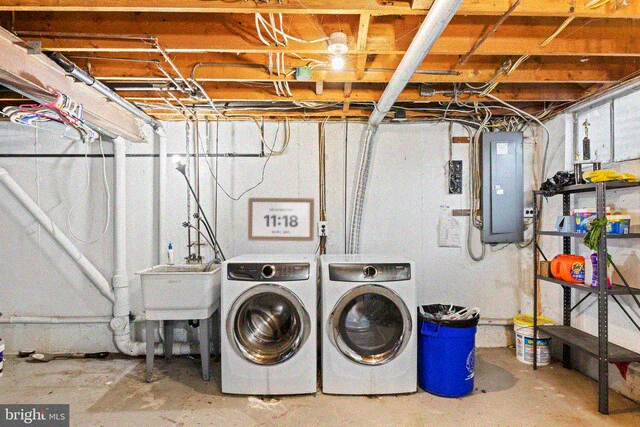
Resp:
h=11 m=18
